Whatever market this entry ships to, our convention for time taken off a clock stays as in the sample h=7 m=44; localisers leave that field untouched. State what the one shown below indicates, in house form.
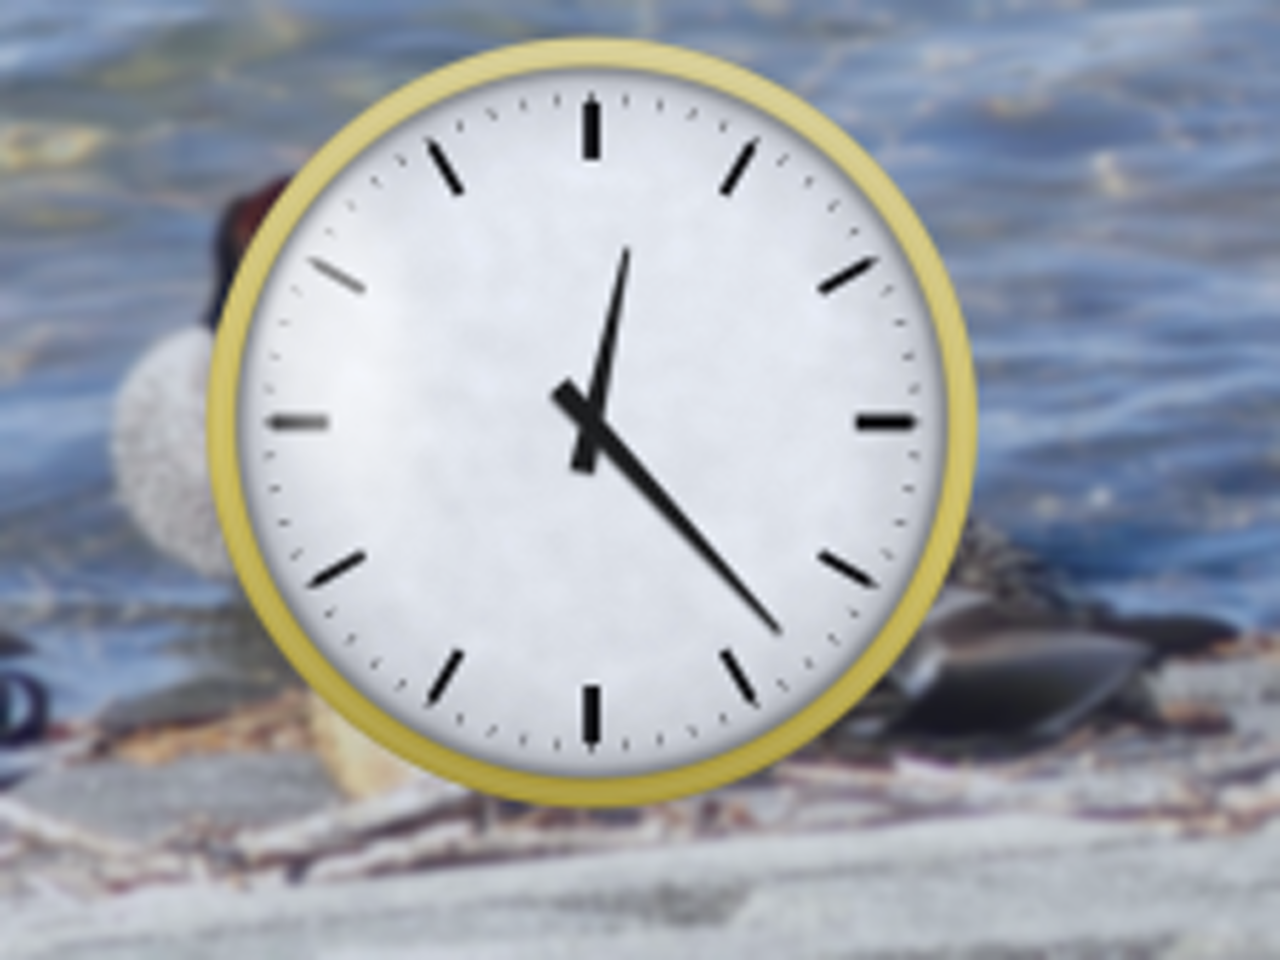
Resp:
h=12 m=23
